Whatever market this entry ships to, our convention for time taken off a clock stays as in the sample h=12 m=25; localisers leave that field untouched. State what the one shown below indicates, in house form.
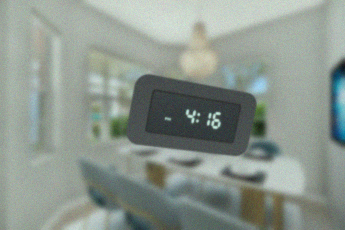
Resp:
h=4 m=16
